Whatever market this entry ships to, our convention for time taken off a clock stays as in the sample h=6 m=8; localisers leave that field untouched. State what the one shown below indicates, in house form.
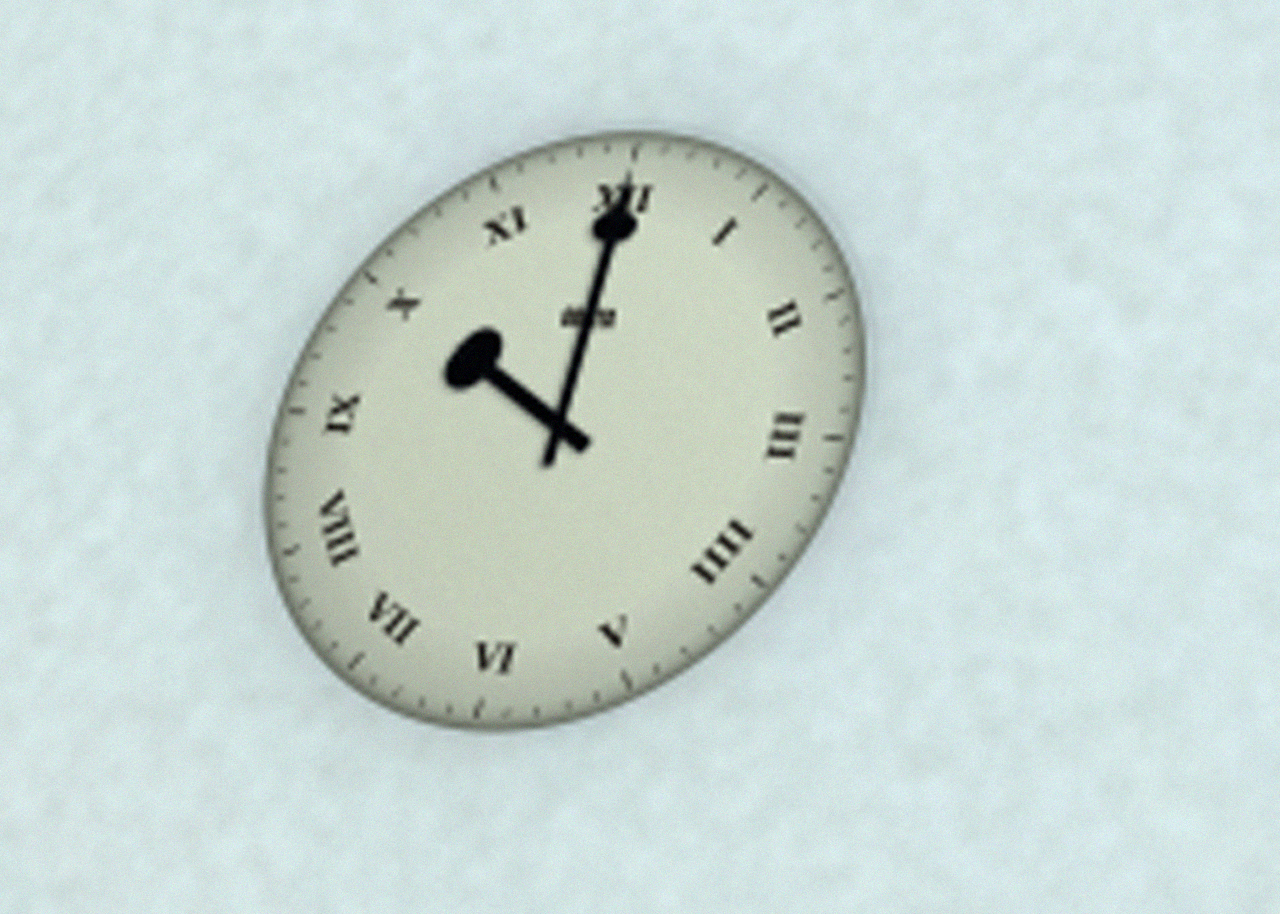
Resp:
h=10 m=0
